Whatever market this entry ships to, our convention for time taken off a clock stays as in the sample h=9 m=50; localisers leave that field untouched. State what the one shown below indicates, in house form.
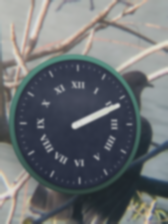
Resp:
h=2 m=11
